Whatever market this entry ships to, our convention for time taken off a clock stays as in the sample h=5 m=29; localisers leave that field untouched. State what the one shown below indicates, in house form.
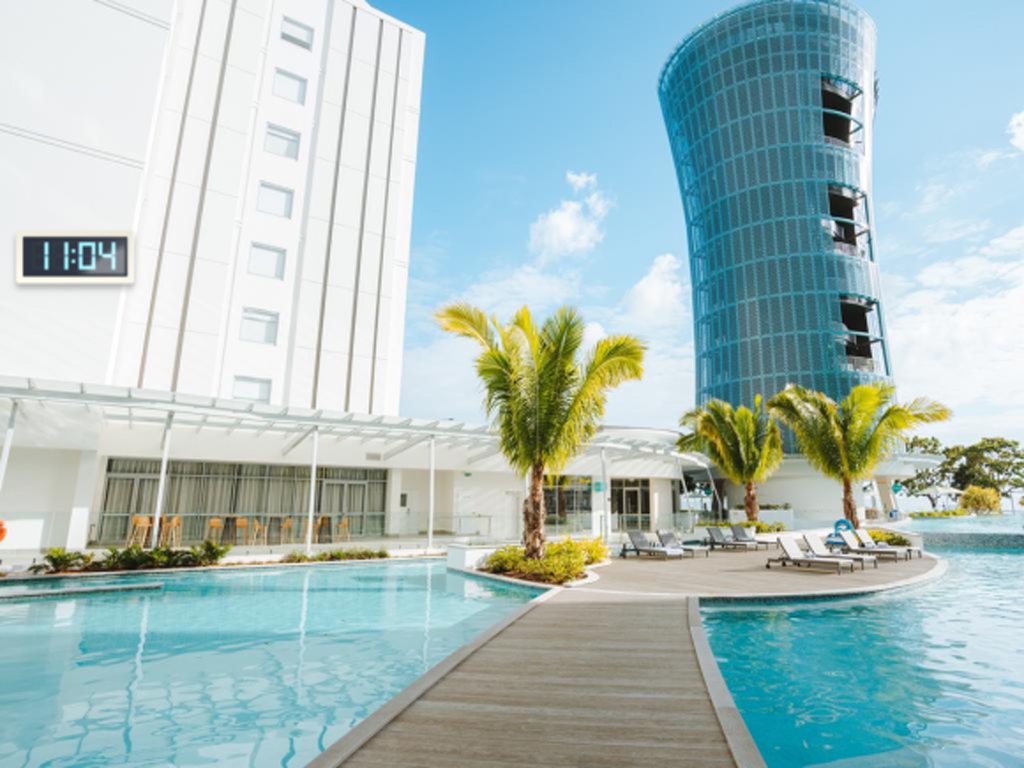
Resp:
h=11 m=4
